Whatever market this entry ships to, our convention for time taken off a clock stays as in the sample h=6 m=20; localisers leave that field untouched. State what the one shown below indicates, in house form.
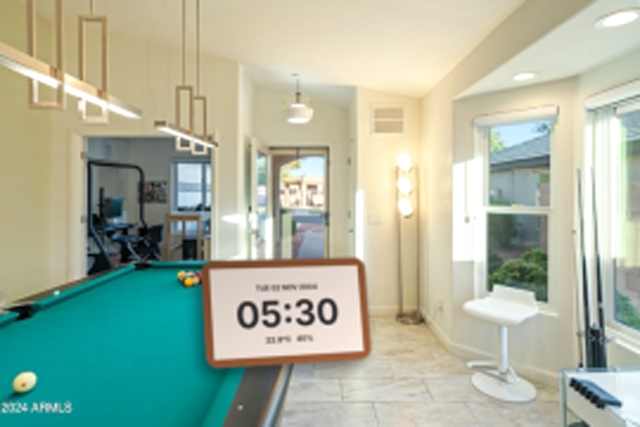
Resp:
h=5 m=30
